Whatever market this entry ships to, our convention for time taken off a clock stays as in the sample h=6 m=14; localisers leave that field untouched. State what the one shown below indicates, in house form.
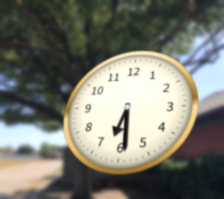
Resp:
h=6 m=29
